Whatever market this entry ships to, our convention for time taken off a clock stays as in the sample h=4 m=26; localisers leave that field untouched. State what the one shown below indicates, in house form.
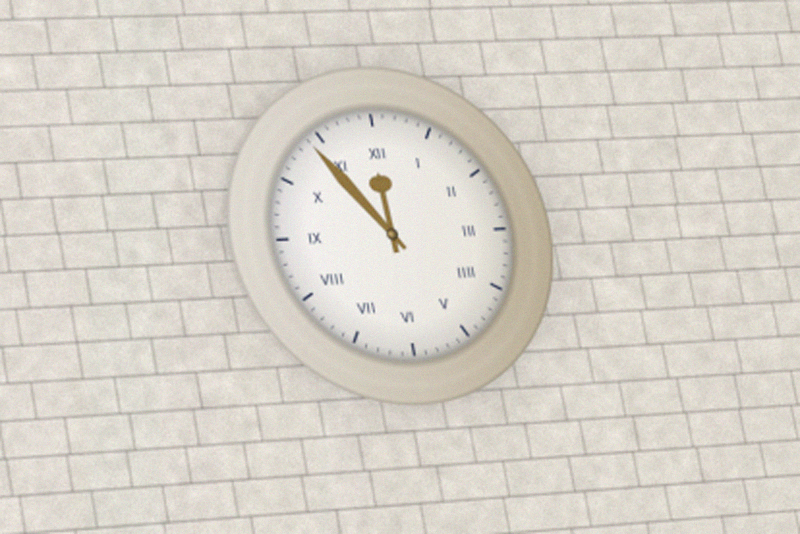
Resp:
h=11 m=54
